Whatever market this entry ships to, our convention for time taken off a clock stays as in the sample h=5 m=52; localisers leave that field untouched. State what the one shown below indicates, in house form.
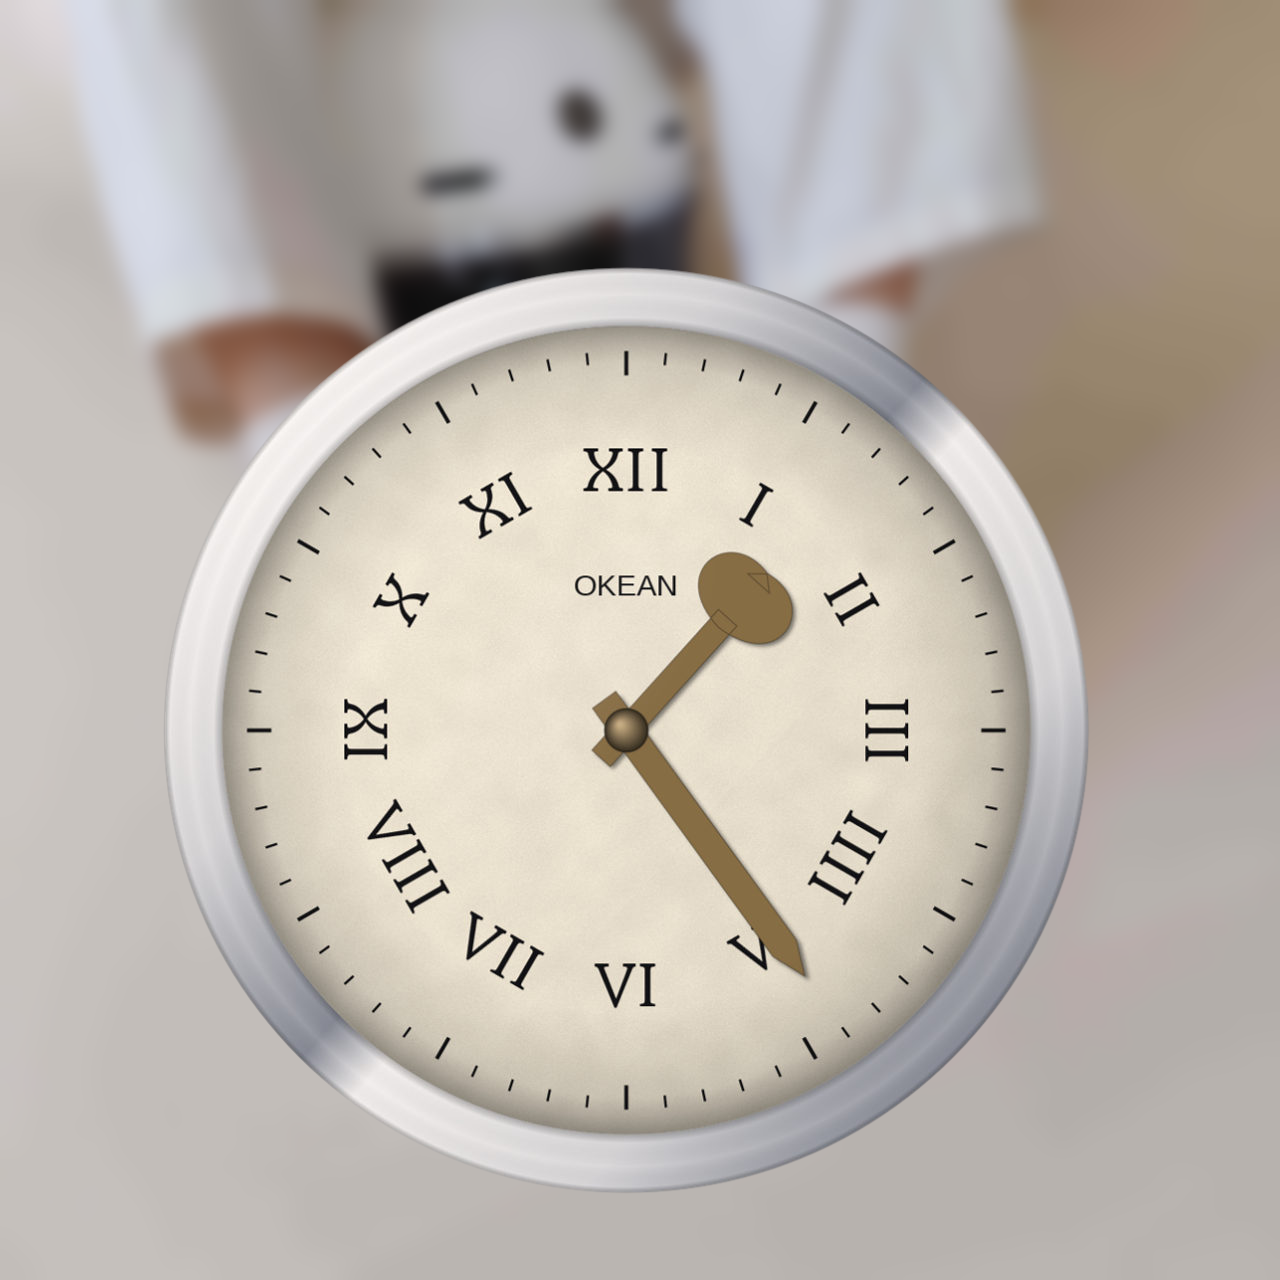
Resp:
h=1 m=24
